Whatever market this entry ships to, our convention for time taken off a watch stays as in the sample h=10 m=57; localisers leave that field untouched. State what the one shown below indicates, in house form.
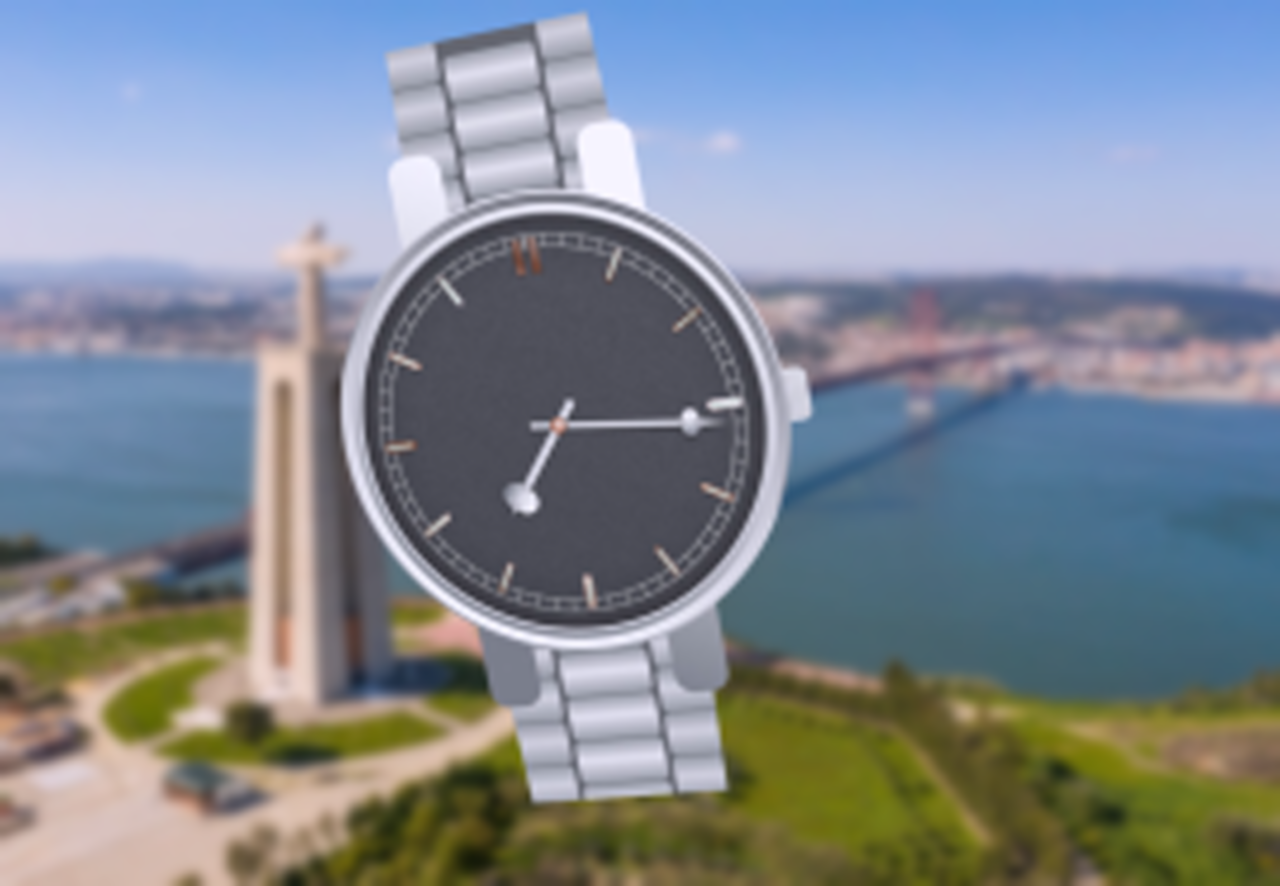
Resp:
h=7 m=16
